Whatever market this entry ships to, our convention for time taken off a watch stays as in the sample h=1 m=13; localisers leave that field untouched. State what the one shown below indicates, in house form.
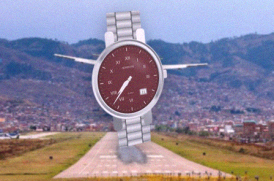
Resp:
h=7 m=37
